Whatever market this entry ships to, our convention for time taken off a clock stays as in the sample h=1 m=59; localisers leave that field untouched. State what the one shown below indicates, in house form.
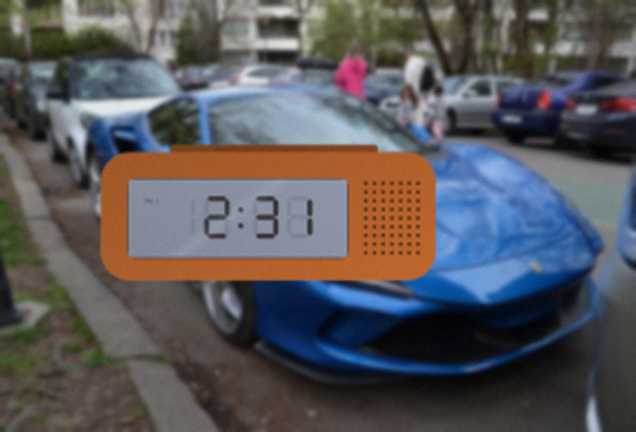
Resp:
h=2 m=31
